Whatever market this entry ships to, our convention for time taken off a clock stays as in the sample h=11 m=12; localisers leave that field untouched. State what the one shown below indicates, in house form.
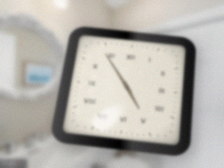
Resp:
h=4 m=54
